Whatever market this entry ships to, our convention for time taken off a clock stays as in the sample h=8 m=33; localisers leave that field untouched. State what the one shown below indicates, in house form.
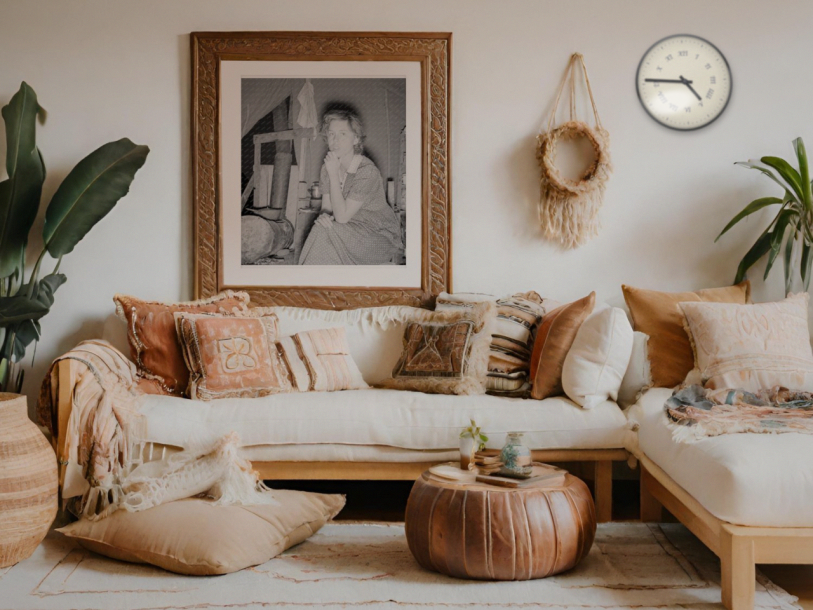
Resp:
h=4 m=46
